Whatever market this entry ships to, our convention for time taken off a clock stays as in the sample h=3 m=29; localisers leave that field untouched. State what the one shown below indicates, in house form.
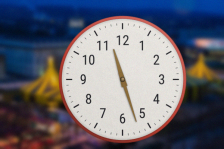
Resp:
h=11 m=27
